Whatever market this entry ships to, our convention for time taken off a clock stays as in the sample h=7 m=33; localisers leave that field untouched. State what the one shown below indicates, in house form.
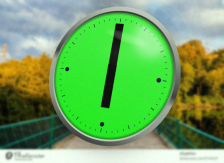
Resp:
h=6 m=0
